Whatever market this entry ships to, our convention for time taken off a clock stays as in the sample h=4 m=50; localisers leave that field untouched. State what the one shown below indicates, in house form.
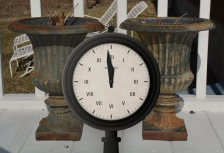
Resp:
h=11 m=59
